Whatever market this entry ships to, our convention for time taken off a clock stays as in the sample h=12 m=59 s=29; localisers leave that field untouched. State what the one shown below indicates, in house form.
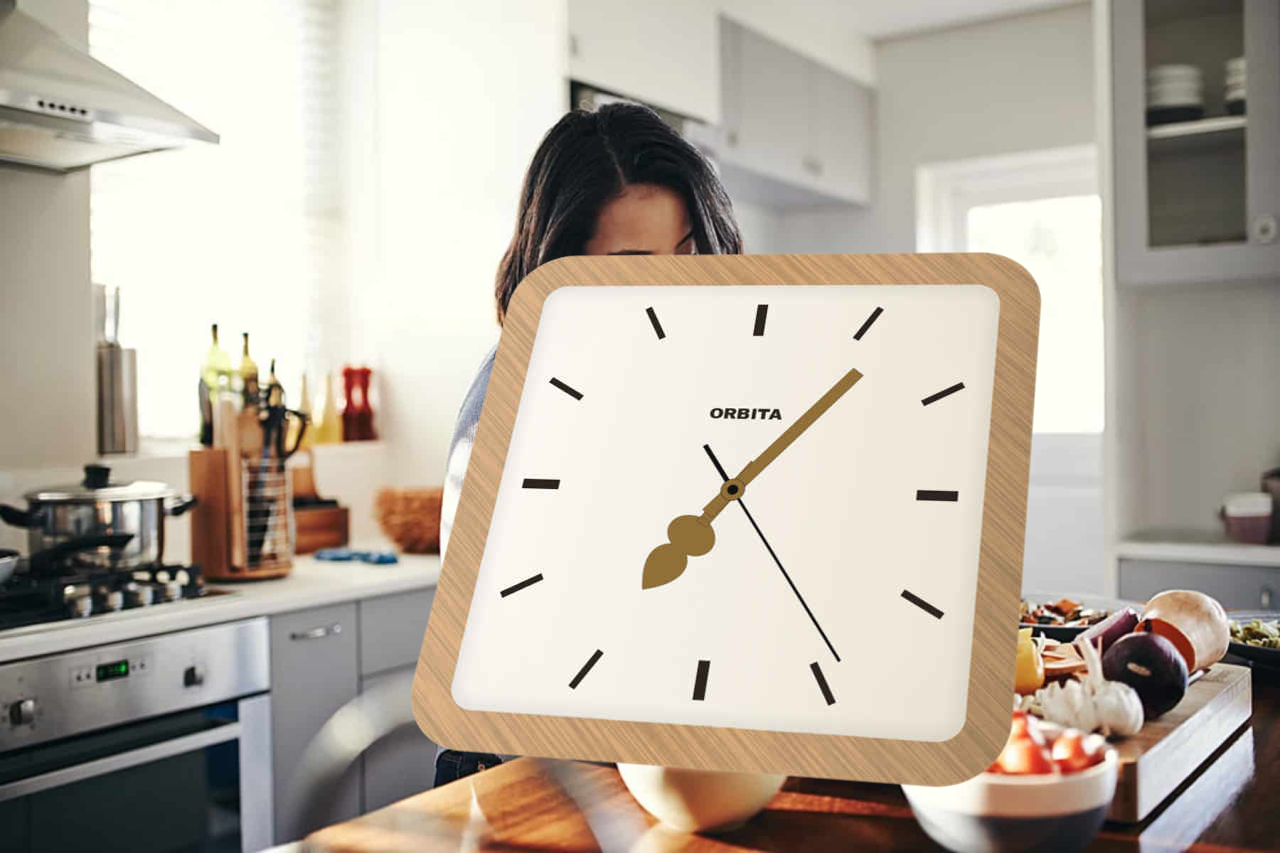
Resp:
h=7 m=6 s=24
